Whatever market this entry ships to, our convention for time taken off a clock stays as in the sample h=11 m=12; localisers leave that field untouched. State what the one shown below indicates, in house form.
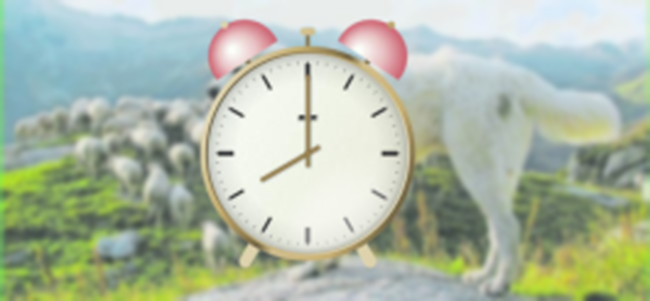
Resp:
h=8 m=0
